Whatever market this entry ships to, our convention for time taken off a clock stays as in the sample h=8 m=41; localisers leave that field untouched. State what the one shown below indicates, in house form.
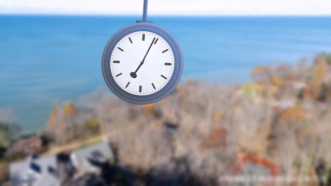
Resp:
h=7 m=4
